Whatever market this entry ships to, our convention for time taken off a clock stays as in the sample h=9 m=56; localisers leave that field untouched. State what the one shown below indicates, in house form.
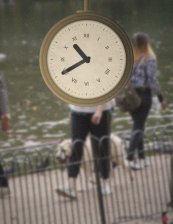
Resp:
h=10 m=40
